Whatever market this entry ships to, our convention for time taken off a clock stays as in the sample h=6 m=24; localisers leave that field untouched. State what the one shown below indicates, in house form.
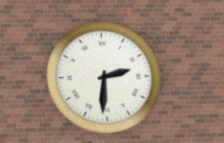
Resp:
h=2 m=31
